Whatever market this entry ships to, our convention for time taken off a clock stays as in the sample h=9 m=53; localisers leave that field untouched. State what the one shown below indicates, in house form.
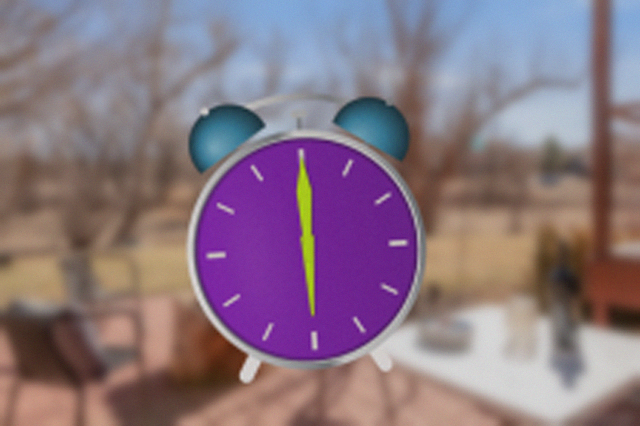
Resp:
h=6 m=0
